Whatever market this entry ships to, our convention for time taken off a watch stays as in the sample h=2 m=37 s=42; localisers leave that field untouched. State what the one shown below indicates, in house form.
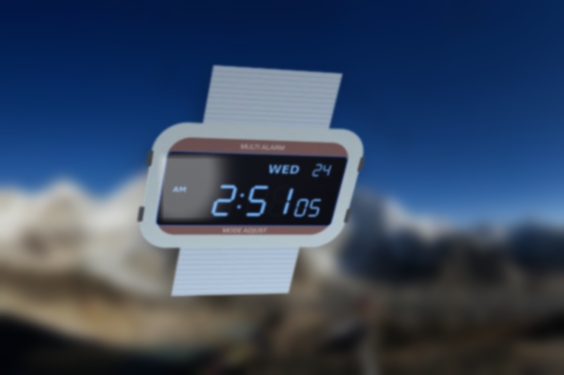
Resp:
h=2 m=51 s=5
